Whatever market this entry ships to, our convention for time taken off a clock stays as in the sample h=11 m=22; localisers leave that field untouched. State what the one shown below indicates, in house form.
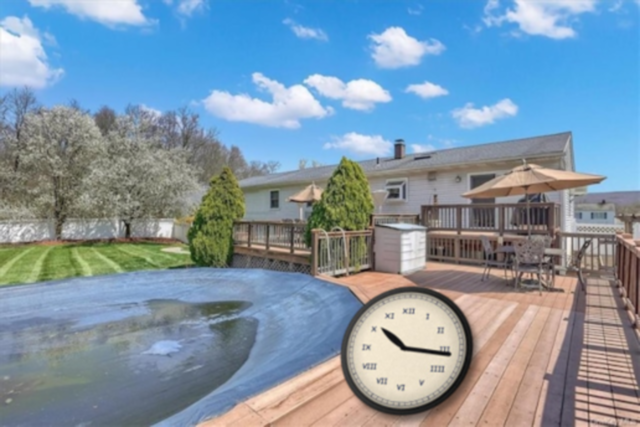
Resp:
h=10 m=16
